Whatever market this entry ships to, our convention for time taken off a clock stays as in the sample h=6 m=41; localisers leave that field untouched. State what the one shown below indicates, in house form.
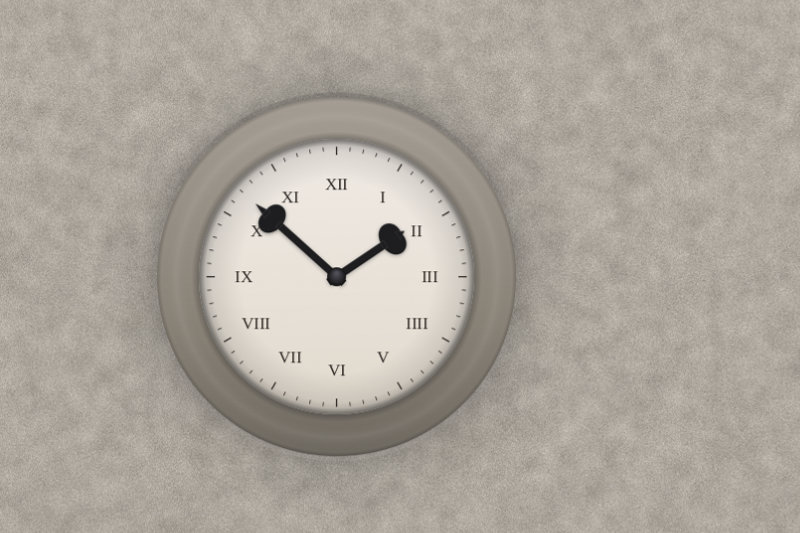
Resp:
h=1 m=52
